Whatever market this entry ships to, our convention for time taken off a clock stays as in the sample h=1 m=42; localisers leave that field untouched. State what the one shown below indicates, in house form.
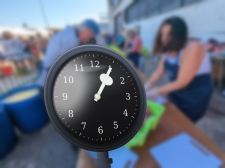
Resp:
h=1 m=5
